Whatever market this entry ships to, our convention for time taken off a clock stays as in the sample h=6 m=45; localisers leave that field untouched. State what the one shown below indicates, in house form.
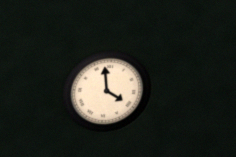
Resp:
h=3 m=58
